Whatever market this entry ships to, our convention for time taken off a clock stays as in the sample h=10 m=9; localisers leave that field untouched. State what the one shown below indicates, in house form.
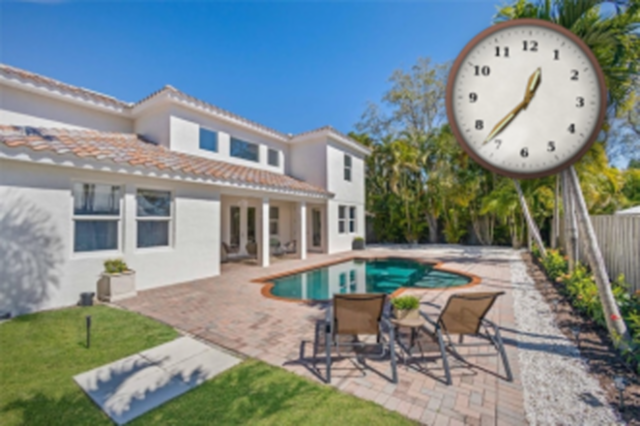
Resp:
h=12 m=37
